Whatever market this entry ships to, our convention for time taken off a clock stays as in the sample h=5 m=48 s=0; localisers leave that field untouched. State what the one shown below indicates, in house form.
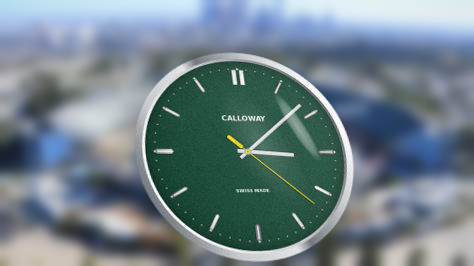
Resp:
h=3 m=8 s=22
